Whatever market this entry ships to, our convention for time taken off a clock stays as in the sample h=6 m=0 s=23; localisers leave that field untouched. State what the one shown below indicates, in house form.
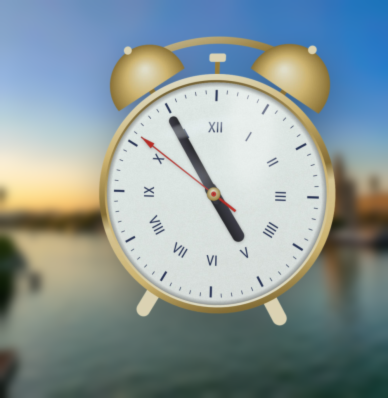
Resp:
h=4 m=54 s=51
